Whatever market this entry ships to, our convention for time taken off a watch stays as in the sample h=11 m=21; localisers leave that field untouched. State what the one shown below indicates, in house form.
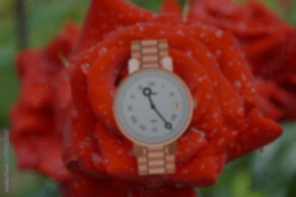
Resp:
h=11 m=24
